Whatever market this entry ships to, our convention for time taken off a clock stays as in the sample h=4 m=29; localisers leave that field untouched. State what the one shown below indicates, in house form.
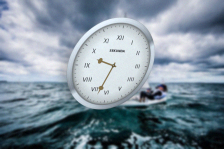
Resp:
h=9 m=33
